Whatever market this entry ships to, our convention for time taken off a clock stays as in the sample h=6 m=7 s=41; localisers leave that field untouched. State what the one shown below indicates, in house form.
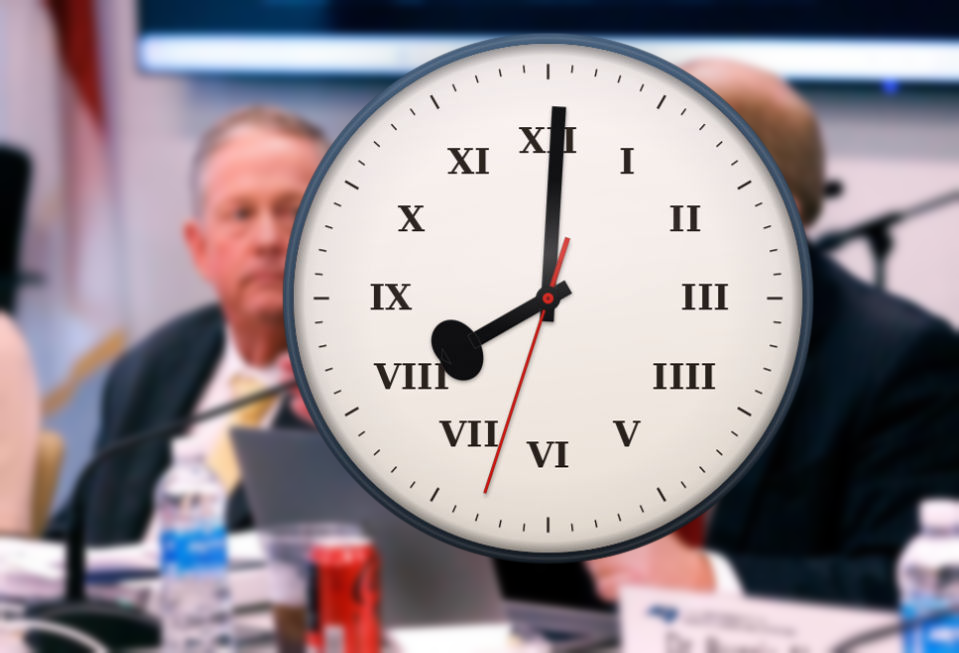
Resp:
h=8 m=0 s=33
